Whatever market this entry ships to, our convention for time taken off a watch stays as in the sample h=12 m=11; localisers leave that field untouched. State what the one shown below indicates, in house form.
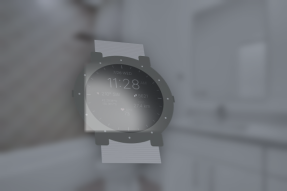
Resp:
h=11 m=28
